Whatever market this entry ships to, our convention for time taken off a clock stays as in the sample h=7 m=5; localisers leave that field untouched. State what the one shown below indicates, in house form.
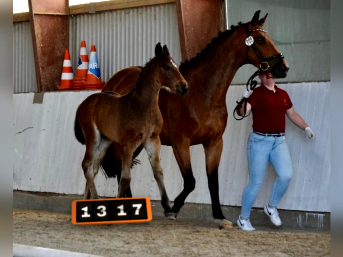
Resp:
h=13 m=17
